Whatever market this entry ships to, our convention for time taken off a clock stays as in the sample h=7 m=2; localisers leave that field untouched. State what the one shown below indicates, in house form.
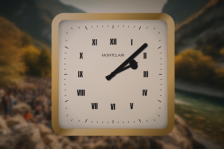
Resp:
h=2 m=8
